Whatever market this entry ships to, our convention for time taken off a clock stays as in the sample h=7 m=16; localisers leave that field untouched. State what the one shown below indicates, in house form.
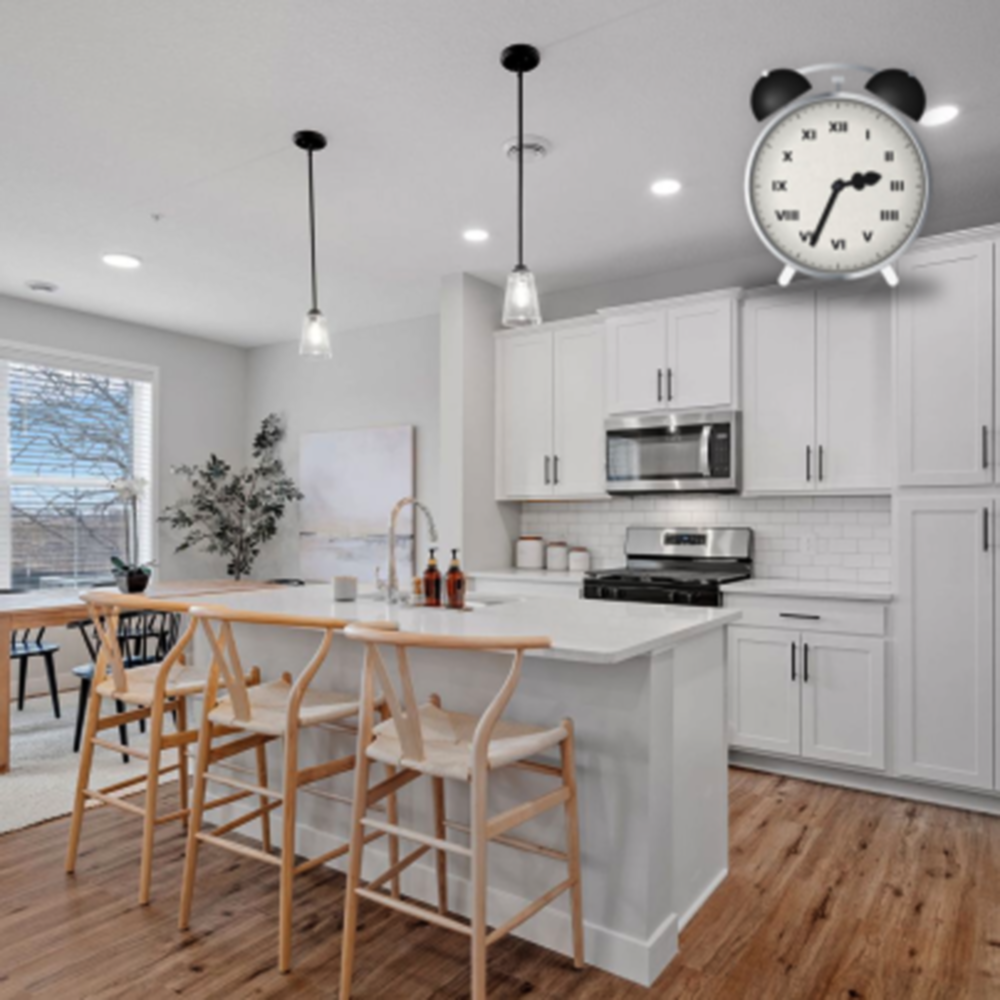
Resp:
h=2 m=34
